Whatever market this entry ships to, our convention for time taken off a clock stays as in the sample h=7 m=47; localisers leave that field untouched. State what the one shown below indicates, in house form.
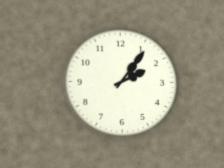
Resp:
h=2 m=6
